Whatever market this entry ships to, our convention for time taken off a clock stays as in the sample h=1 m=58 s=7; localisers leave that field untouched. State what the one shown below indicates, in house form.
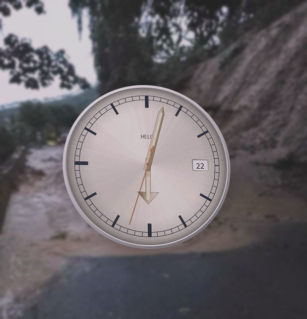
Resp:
h=6 m=2 s=33
